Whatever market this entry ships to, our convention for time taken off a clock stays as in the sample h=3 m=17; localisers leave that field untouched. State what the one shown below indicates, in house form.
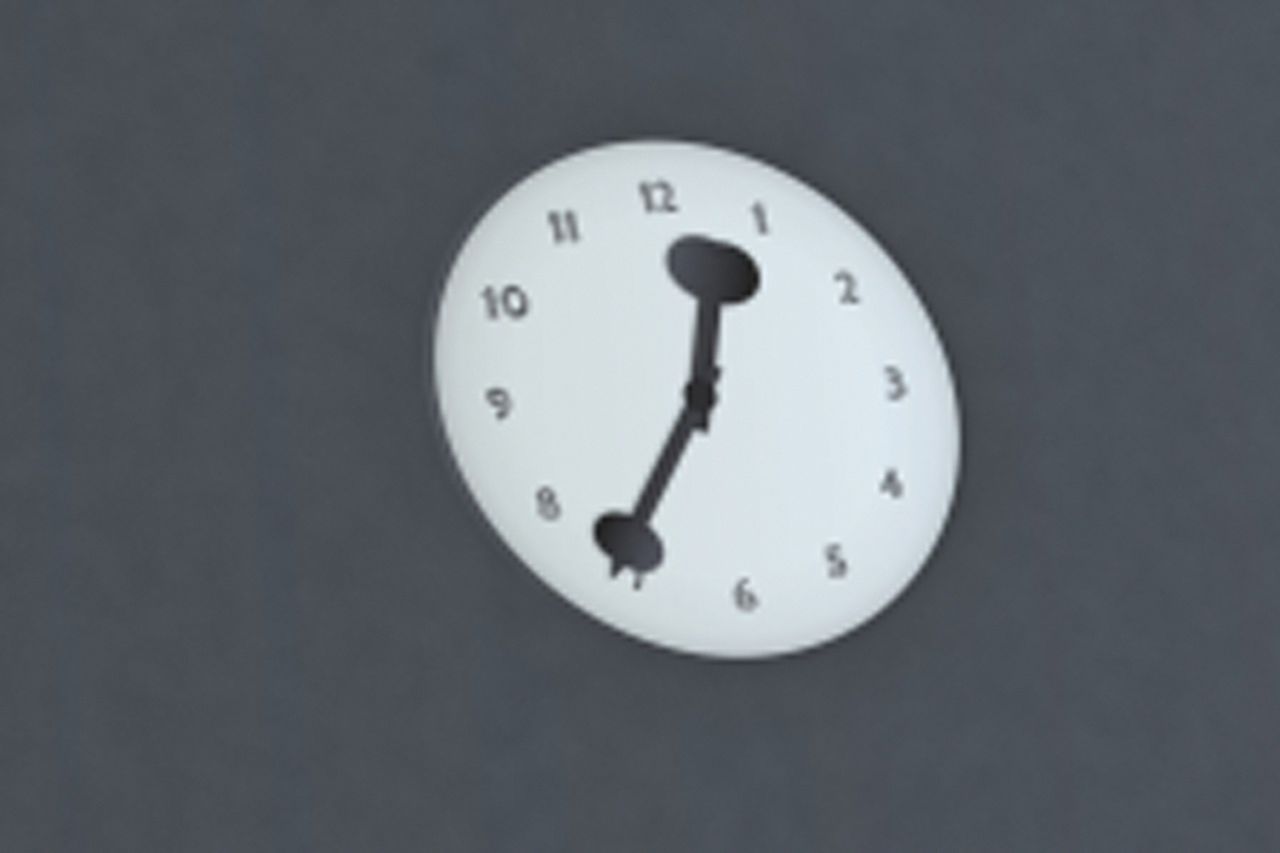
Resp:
h=12 m=36
